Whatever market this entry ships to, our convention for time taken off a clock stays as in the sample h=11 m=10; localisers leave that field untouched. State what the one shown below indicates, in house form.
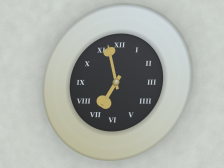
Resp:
h=6 m=57
